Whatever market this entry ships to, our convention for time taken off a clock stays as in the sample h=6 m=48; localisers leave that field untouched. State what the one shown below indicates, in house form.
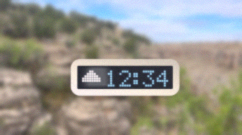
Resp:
h=12 m=34
